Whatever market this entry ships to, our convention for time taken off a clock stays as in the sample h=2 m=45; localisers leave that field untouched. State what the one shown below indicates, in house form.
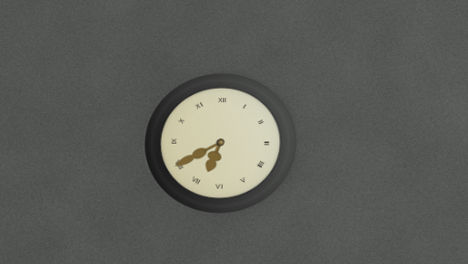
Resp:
h=6 m=40
